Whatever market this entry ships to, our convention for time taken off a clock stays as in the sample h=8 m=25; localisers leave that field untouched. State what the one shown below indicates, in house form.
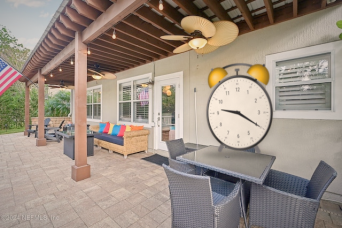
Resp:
h=9 m=20
